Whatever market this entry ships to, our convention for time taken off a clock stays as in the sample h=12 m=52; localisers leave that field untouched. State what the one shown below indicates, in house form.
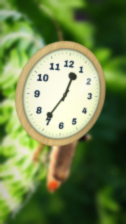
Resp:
h=12 m=36
